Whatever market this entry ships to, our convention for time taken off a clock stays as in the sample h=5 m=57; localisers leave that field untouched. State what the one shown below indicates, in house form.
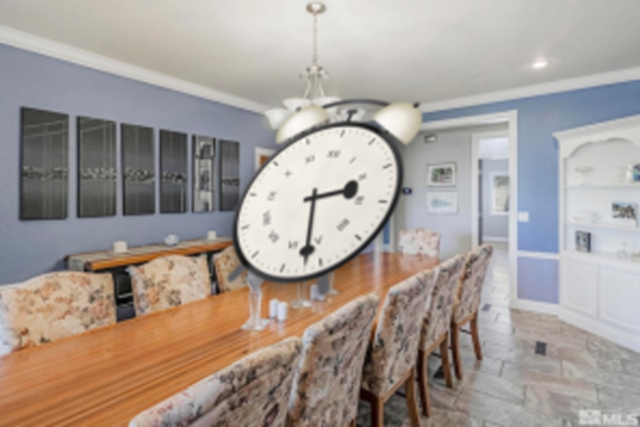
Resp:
h=2 m=27
